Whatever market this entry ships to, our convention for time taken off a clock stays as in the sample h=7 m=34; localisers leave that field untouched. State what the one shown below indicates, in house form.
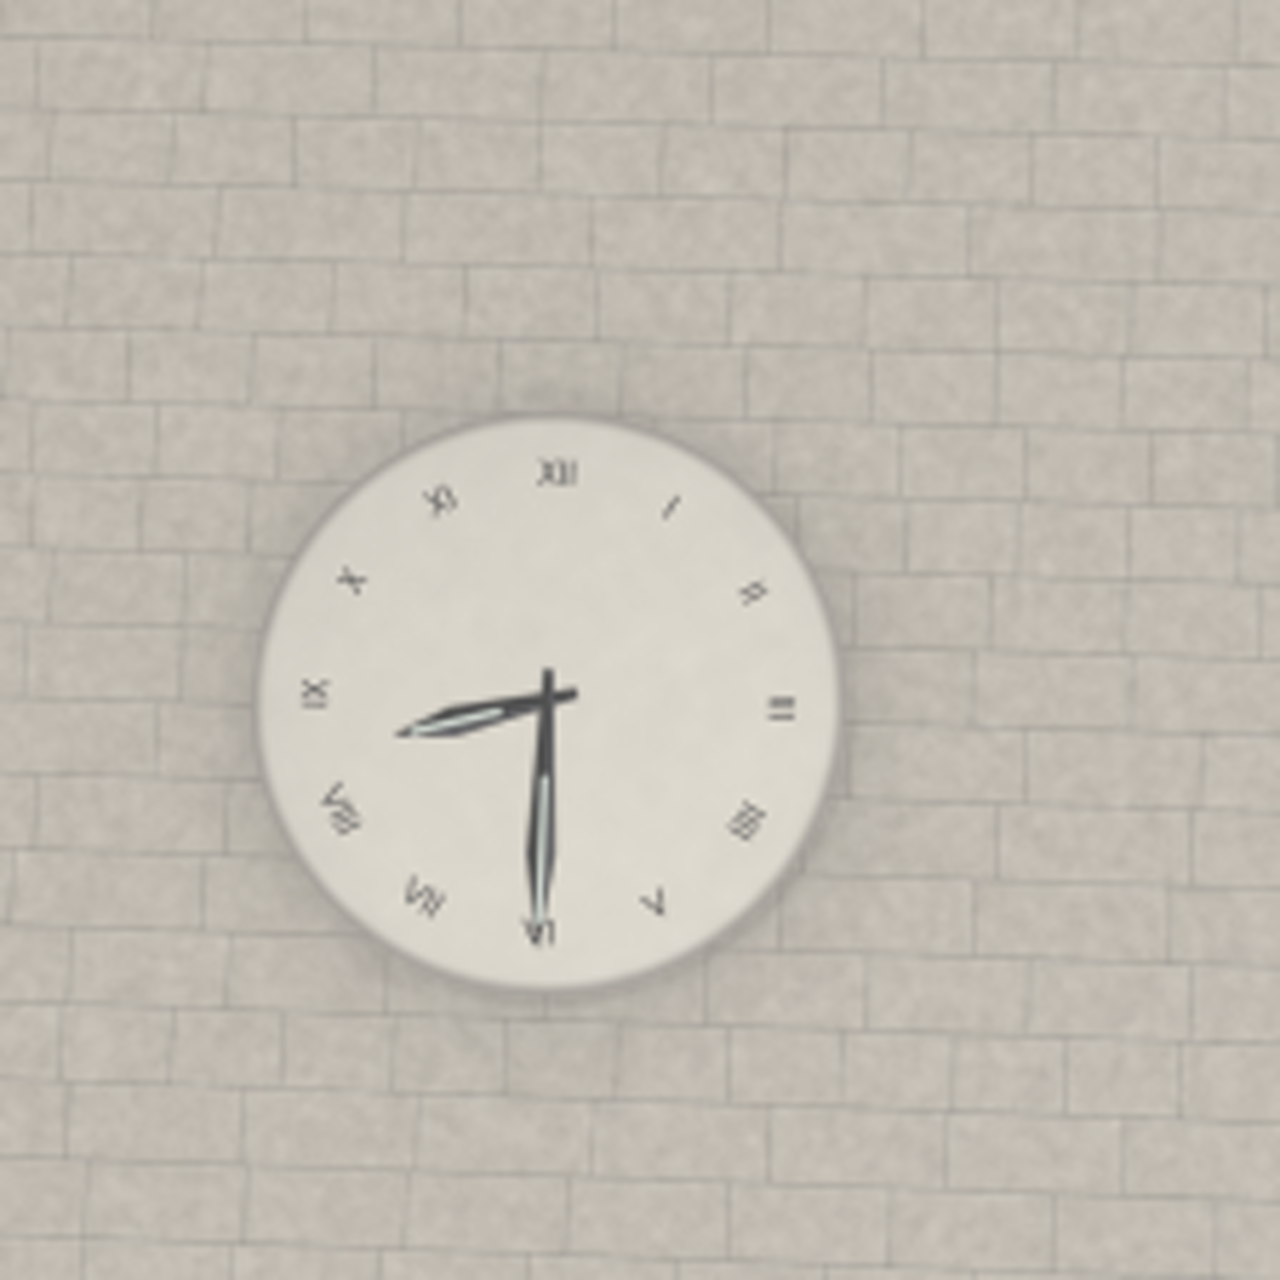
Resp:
h=8 m=30
